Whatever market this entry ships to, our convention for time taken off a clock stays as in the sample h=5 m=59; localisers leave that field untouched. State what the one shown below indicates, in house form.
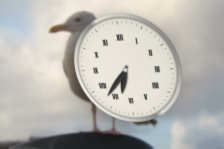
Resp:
h=6 m=37
